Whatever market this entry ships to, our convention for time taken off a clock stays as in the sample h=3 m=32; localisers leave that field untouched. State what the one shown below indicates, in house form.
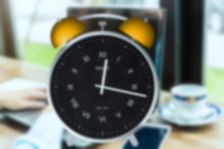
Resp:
h=12 m=17
